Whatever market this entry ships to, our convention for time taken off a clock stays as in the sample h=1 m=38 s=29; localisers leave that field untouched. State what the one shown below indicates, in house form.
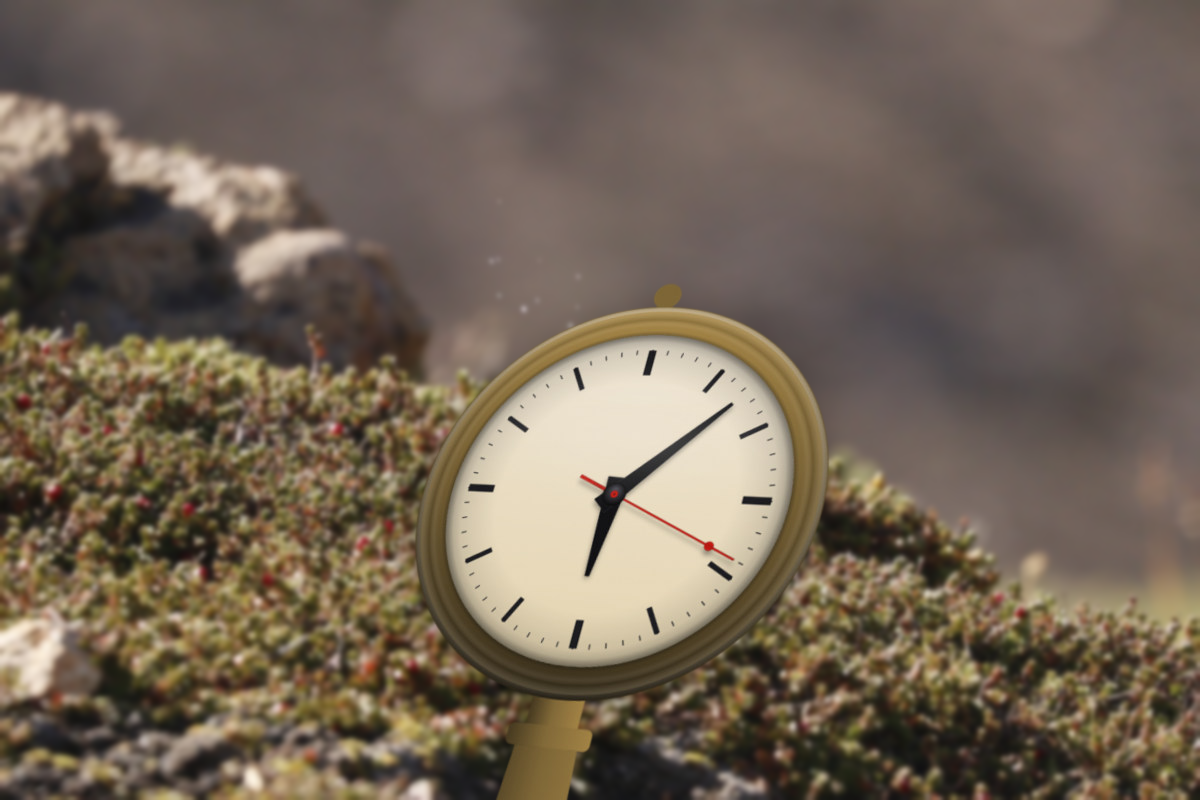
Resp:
h=6 m=7 s=19
